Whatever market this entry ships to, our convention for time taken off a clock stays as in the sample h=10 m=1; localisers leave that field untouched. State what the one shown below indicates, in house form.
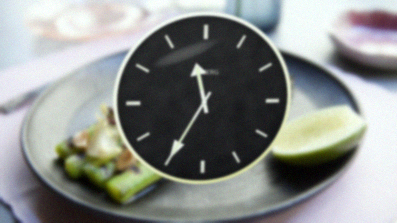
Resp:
h=11 m=35
